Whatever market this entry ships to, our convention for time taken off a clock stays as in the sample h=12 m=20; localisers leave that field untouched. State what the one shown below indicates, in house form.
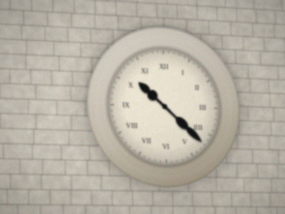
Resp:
h=10 m=22
